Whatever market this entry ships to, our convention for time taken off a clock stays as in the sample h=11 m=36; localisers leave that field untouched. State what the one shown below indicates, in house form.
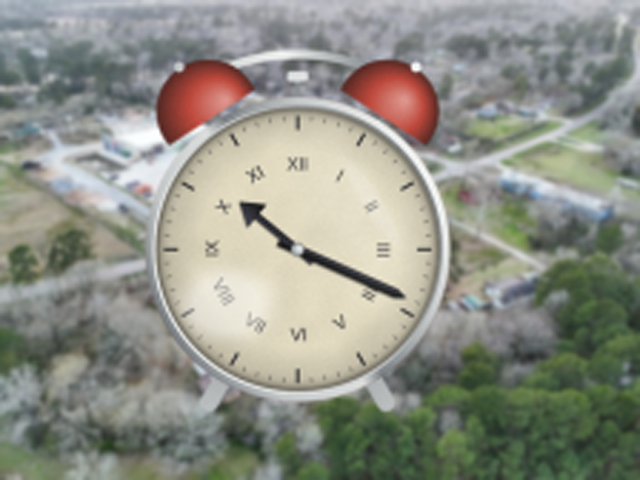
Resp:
h=10 m=19
